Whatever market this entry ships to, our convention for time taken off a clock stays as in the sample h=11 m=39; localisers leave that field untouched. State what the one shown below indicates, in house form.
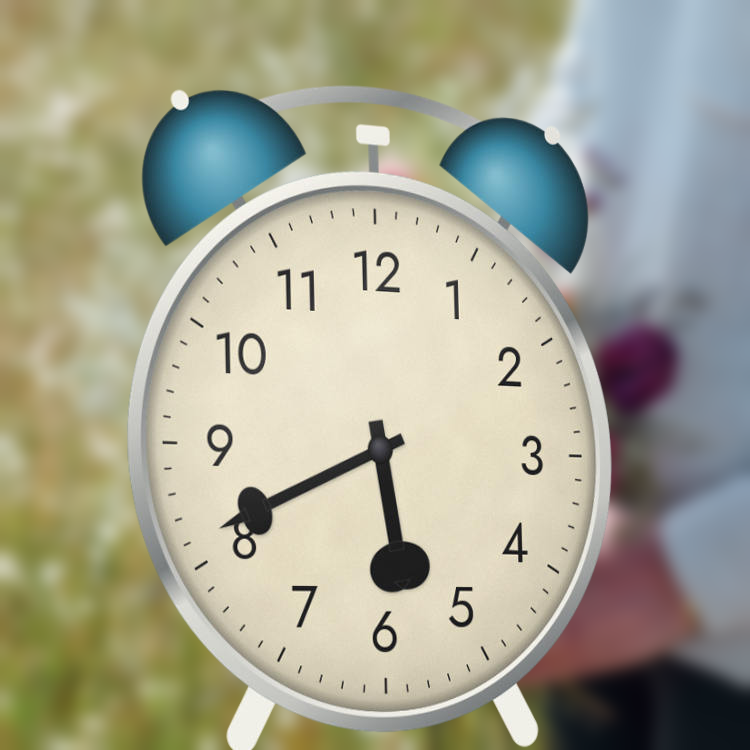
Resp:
h=5 m=41
